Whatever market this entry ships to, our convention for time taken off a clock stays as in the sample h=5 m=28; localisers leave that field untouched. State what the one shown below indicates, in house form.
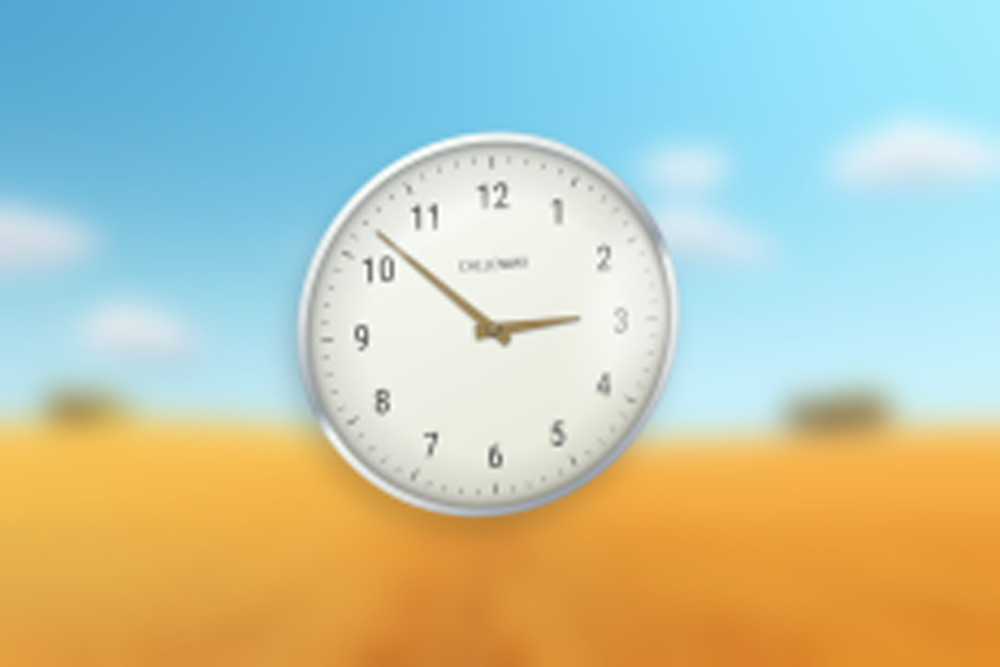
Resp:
h=2 m=52
